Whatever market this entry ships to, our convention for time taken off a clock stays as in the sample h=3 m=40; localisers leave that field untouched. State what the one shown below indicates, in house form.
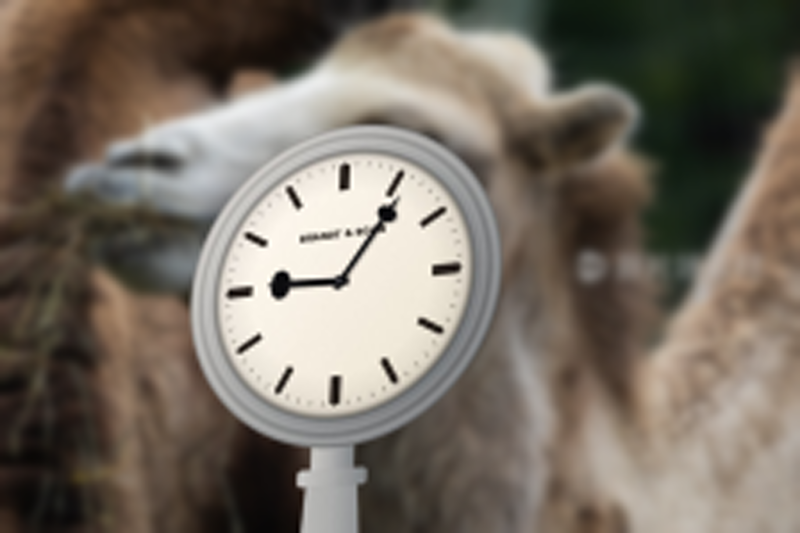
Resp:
h=9 m=6
